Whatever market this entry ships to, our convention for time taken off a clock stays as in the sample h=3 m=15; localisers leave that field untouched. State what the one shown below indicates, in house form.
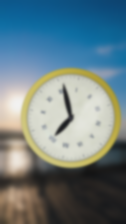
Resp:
h=8 m=1
